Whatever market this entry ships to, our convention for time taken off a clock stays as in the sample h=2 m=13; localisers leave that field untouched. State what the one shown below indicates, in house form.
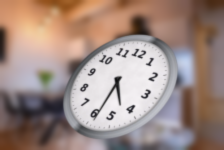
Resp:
h=4 m=29
